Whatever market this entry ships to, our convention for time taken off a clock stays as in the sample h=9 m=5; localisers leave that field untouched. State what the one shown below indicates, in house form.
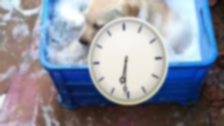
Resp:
h=6 m=31
